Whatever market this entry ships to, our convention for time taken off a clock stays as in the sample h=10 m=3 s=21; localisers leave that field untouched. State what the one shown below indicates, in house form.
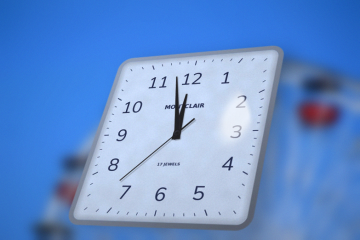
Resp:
h=11 m=57 s=37
